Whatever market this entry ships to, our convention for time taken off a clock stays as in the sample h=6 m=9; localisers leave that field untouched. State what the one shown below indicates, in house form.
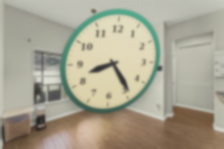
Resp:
h=8 m=24
